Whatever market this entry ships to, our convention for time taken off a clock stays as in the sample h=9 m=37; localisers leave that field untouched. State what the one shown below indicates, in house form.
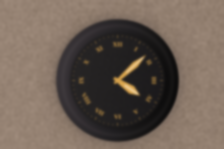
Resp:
h=4 m=8
